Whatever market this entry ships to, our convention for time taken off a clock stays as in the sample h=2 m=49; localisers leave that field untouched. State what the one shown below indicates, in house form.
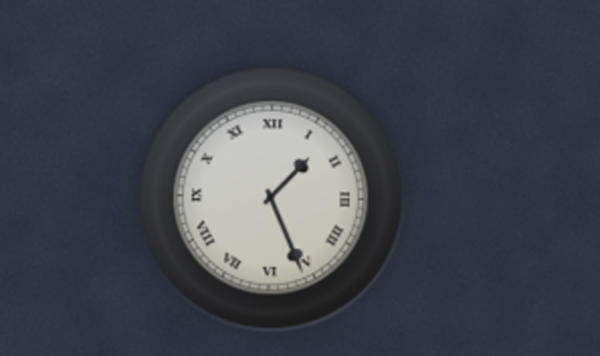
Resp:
h=1 m=26
